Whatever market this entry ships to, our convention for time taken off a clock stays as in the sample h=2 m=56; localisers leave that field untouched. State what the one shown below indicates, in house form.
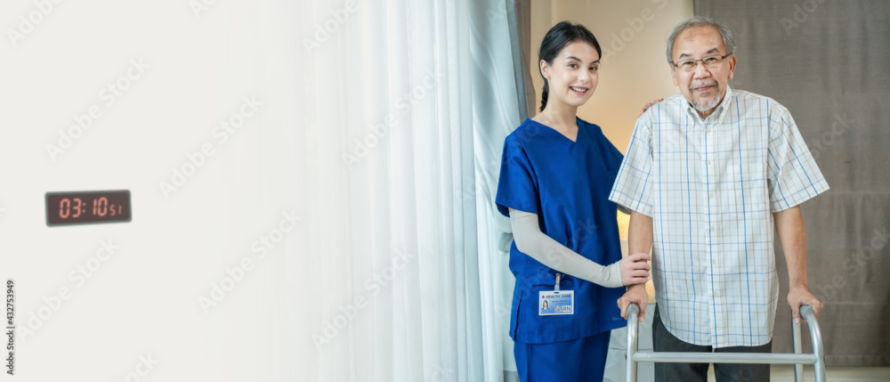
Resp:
h=3 m=10
